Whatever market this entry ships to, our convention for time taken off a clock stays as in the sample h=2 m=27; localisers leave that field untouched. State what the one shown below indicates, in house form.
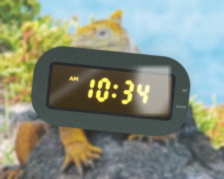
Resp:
h=10 m=34
